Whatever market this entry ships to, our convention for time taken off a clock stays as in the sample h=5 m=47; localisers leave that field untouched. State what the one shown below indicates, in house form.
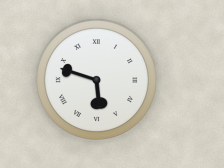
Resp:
h=5 m=48
